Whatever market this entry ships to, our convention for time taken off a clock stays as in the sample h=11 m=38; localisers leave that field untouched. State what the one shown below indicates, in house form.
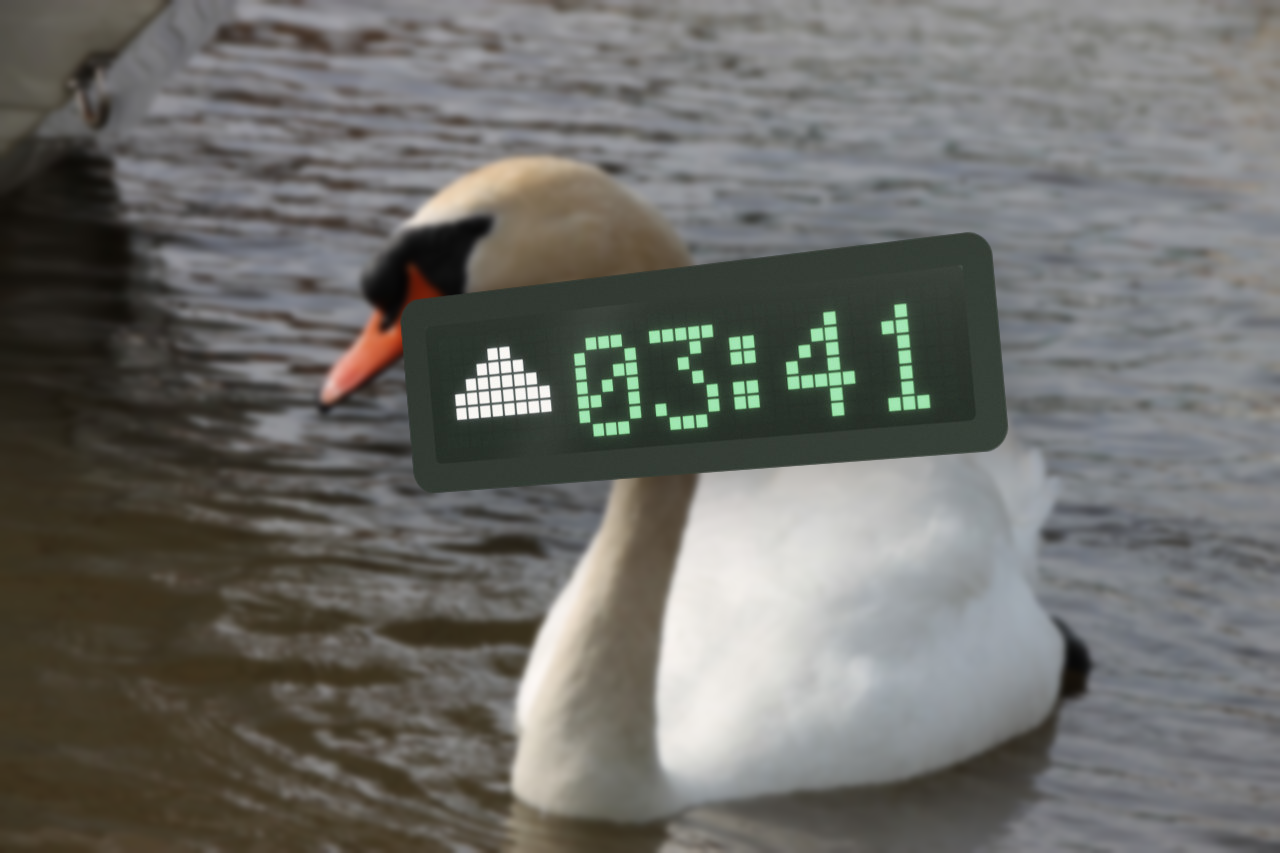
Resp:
h=3 m=41
